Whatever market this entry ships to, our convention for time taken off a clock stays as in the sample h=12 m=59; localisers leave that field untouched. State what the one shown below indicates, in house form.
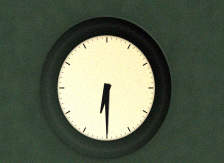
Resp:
h=6 m=30
